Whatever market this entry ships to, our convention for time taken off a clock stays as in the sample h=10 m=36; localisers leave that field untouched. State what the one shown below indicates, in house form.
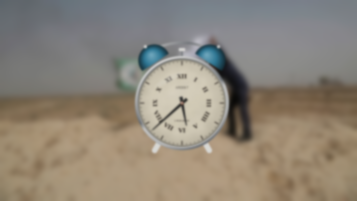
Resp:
h=5 m=38
